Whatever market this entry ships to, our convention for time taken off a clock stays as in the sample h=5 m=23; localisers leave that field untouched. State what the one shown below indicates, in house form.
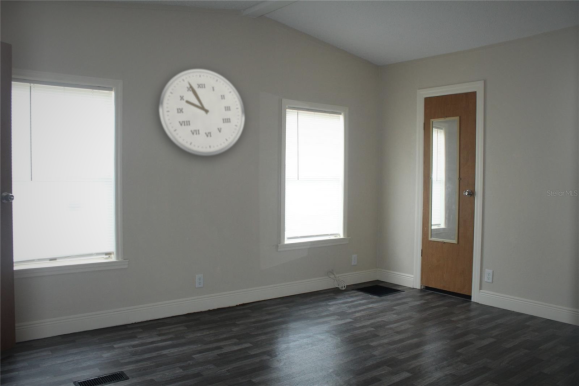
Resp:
h=9 m=56
